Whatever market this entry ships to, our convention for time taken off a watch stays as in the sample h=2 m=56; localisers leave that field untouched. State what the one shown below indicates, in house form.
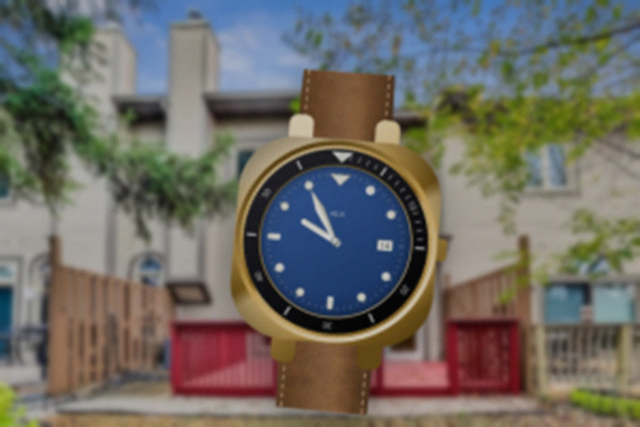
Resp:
h=9 m=55
